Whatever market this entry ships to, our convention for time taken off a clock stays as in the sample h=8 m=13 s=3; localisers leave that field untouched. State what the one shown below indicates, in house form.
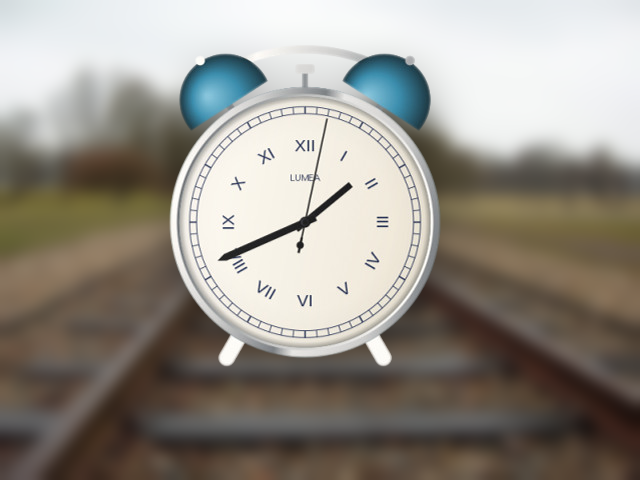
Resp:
h=1 m=41 s=2
